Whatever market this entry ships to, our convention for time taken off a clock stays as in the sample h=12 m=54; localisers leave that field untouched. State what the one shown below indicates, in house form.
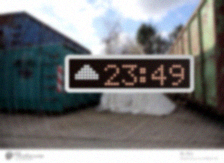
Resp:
h=23 m=49
